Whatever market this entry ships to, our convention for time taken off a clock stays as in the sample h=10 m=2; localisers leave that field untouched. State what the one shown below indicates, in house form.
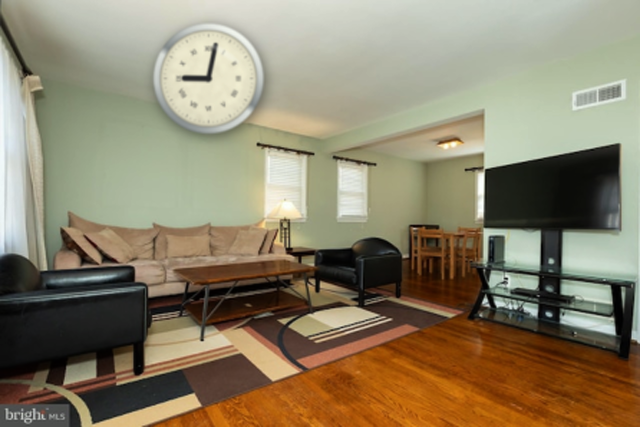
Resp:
h=9 m=2
